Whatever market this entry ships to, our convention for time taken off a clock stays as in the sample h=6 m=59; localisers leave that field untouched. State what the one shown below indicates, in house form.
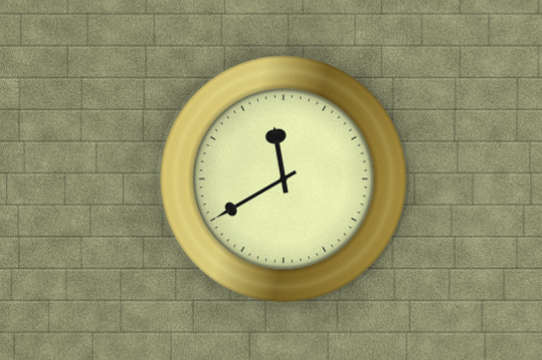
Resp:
h=11 m=40
